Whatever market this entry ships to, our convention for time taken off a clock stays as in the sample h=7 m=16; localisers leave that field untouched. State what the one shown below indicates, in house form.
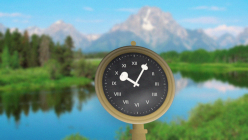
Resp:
h=10 m=5
